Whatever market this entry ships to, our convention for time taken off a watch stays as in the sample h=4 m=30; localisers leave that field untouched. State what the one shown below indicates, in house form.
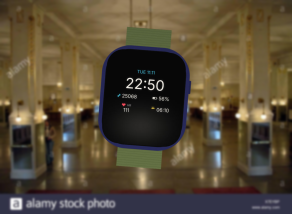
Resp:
h=22 m=50
